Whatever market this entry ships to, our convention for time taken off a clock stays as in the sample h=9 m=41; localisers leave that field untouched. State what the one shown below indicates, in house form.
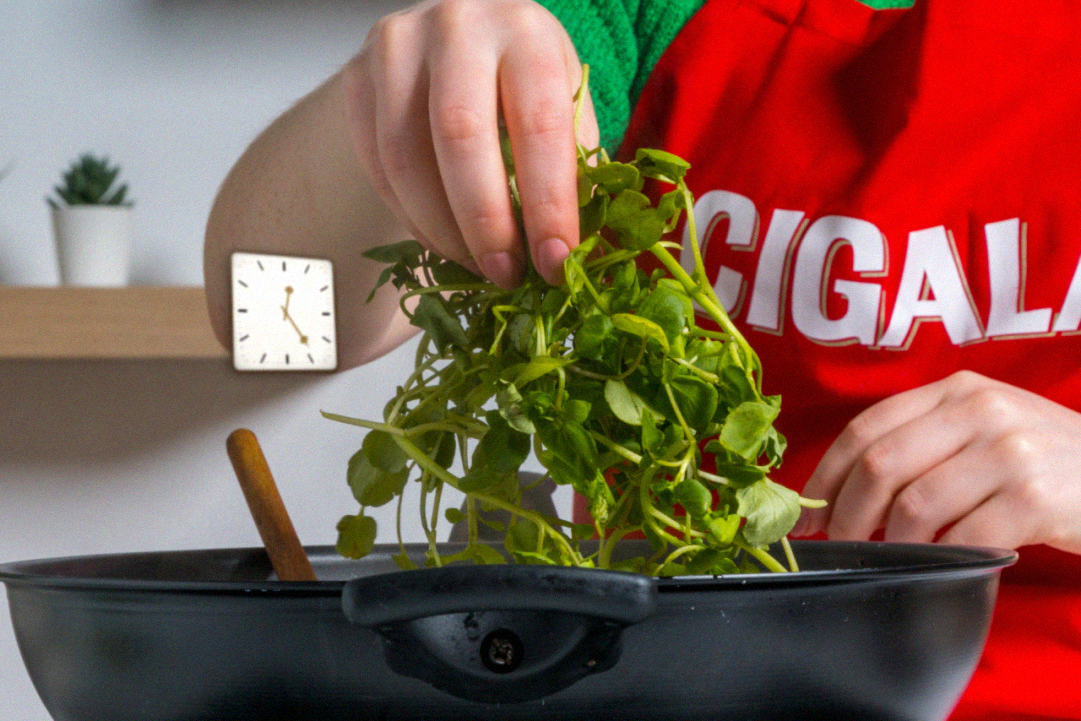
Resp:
h=12 m=24
